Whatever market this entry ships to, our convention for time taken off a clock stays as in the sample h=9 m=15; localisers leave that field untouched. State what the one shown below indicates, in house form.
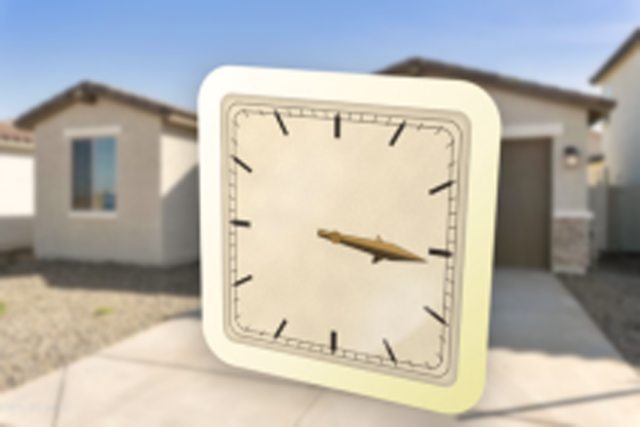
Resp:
h=3 m=16
